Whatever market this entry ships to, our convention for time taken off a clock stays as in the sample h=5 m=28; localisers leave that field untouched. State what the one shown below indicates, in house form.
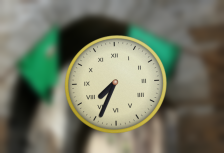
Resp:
h=7 m=34
